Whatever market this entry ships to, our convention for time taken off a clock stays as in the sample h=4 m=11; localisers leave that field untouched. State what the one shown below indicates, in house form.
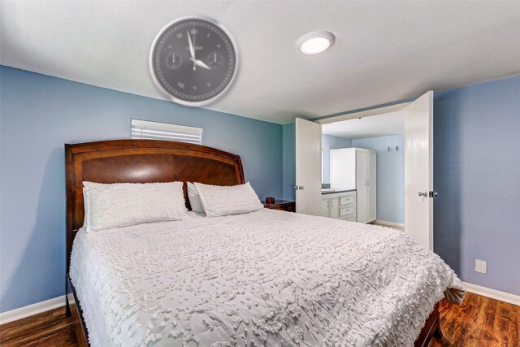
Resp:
h=3 m=58
